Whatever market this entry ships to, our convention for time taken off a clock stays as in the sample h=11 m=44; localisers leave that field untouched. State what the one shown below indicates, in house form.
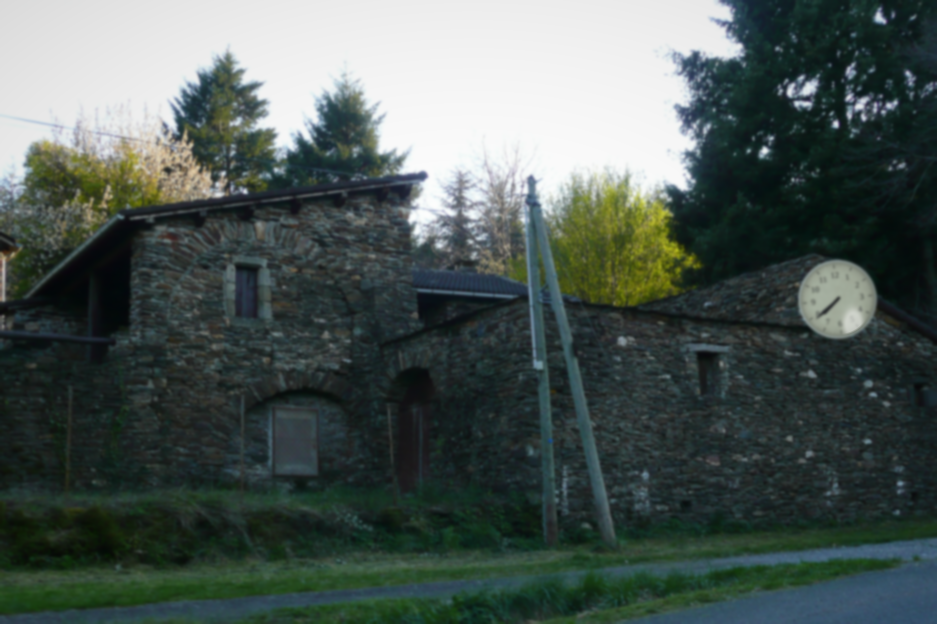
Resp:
h=7 m=39
